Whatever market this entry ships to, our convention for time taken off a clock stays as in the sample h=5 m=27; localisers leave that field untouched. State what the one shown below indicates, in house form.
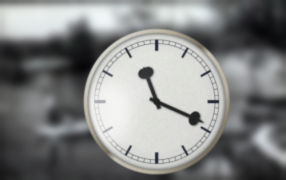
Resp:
h=11 m=19
